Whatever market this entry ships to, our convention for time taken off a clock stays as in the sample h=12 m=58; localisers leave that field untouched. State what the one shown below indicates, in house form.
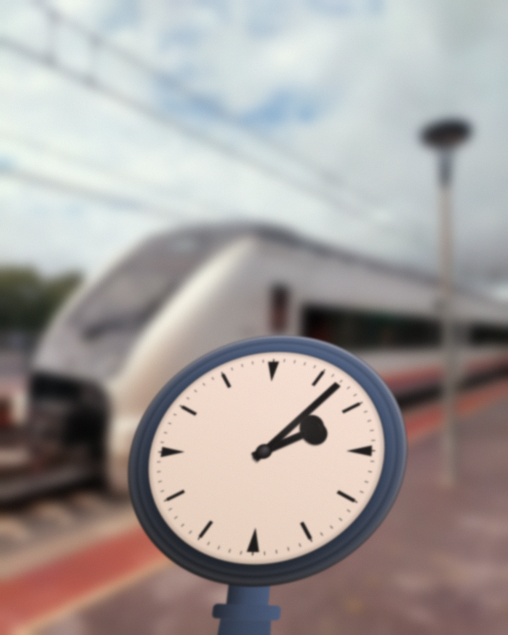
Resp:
h=2 m=7
